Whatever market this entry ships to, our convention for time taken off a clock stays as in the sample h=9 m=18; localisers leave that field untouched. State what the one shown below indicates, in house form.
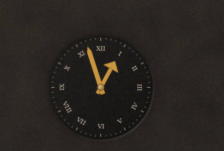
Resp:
h=12 m=57
